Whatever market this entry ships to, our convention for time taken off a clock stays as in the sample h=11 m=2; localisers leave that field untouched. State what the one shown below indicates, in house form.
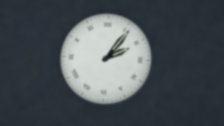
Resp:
h=2 m=6
